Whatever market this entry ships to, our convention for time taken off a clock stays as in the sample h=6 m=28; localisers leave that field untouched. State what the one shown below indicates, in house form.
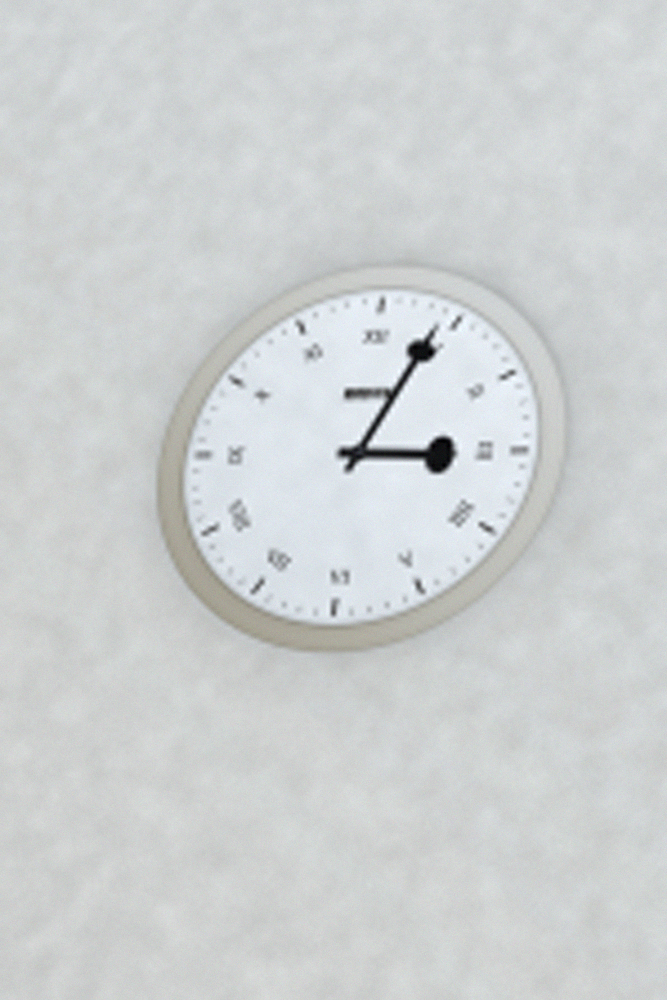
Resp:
h=3 m=4
